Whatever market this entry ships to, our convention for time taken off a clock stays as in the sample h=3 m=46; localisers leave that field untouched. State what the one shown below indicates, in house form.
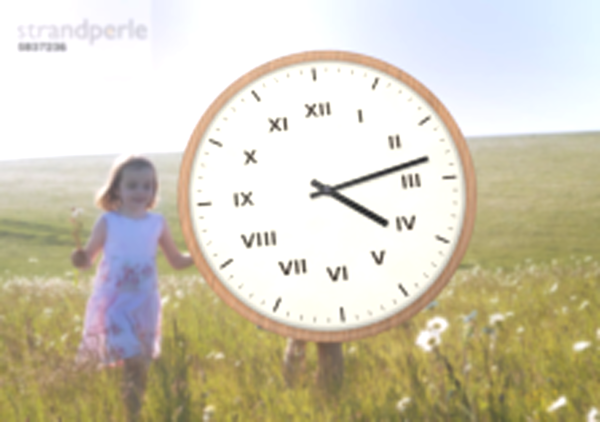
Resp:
h=4 m=13
